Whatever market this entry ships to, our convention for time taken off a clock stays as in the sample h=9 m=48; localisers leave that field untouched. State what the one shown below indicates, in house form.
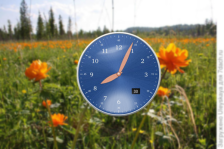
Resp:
h=8 m=4
